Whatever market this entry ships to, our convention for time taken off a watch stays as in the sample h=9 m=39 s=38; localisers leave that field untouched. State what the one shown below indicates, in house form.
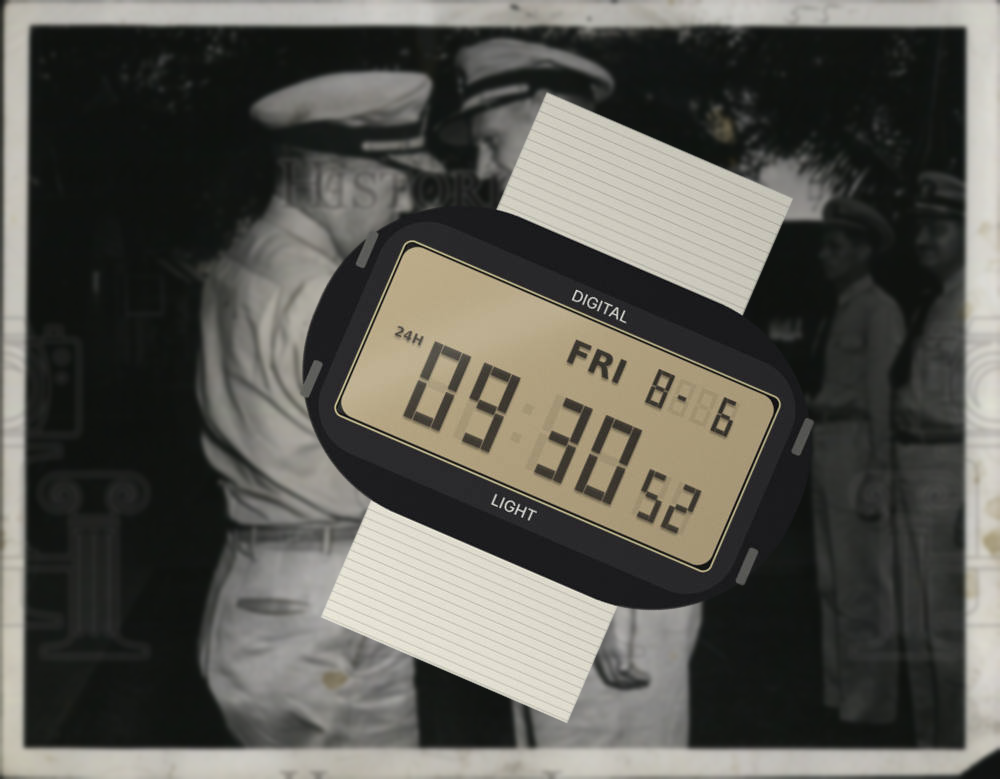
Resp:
h=9 m=30 s=52
